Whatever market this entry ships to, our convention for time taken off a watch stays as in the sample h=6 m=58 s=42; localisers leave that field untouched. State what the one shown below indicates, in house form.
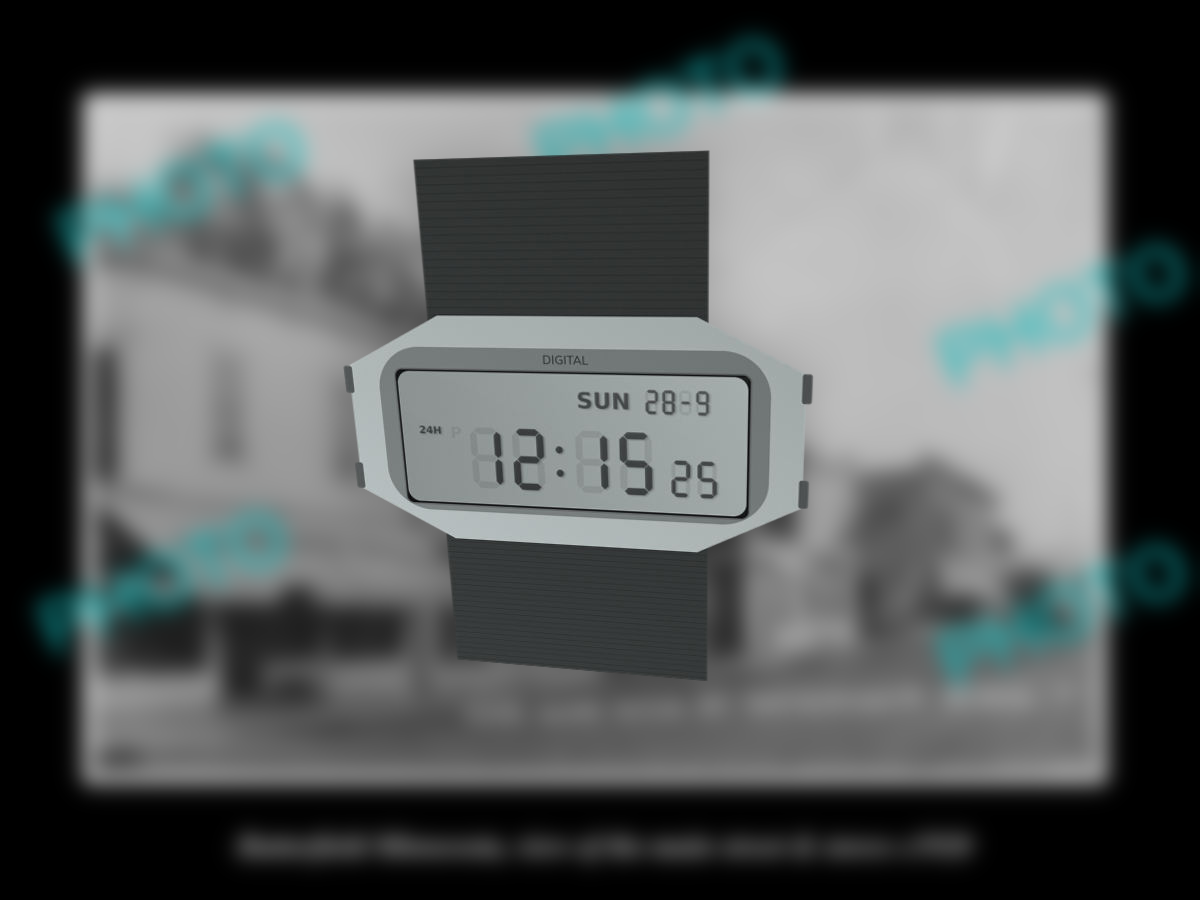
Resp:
h=12 m=15 s=25
